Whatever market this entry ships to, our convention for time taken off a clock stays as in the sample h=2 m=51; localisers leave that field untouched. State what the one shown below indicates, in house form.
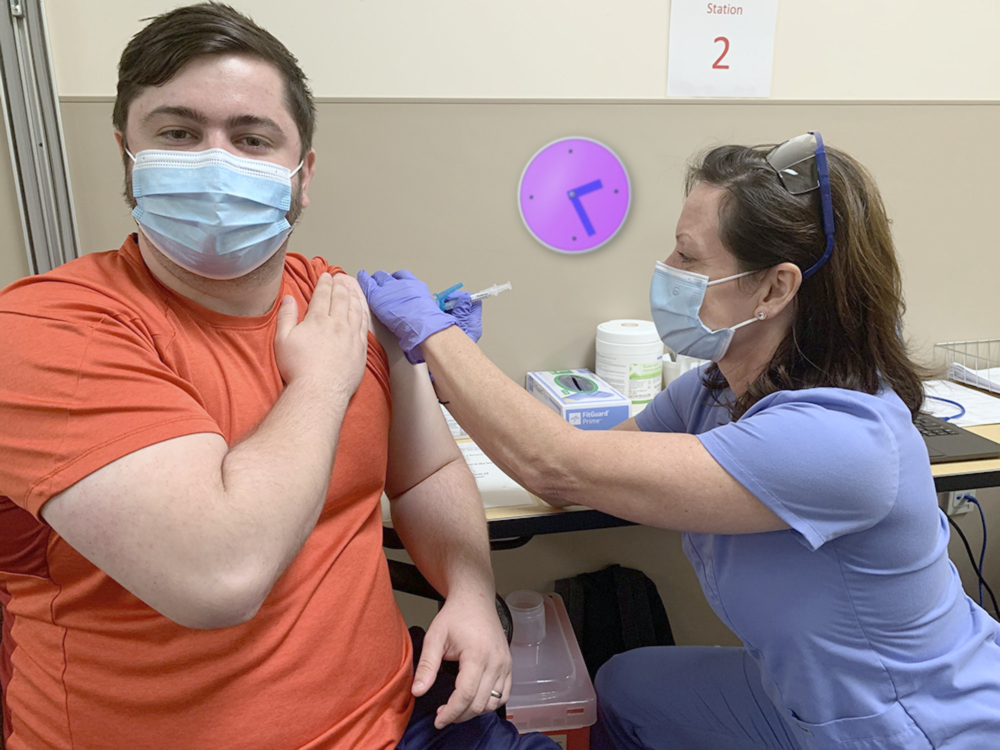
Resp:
h=2 m=26
